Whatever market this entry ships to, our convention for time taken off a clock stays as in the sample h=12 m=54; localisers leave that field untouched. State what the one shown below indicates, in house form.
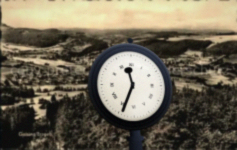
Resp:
h=11 m=34
